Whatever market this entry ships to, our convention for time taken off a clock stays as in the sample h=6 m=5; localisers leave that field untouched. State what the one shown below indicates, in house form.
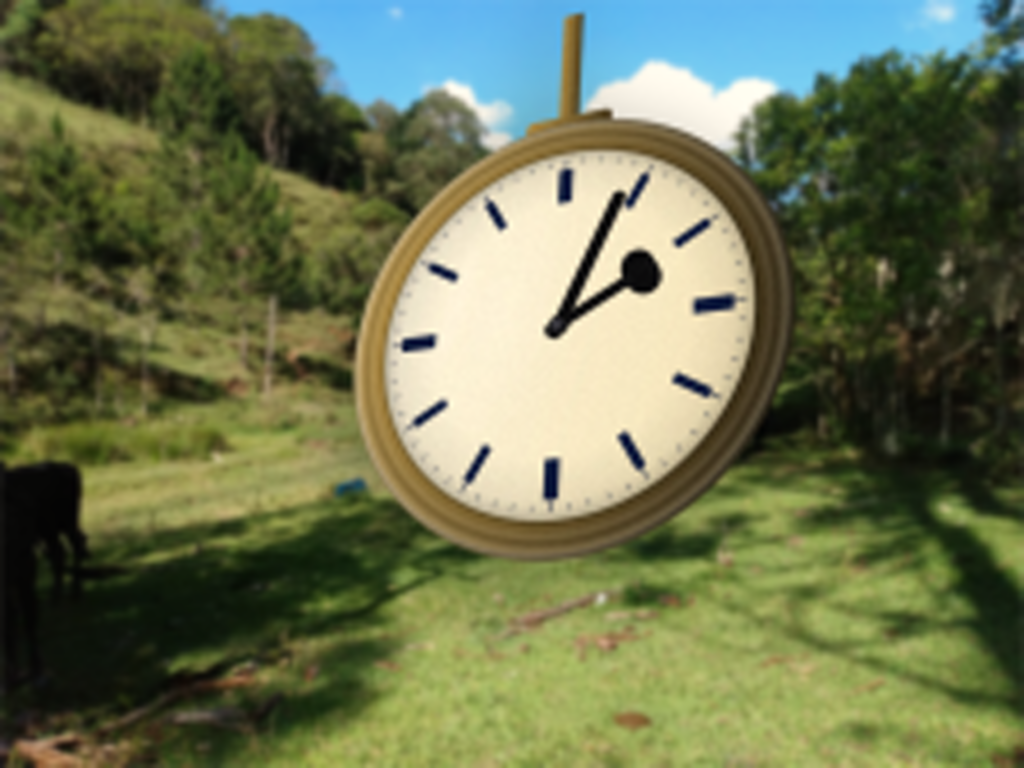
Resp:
h=2 m=4
